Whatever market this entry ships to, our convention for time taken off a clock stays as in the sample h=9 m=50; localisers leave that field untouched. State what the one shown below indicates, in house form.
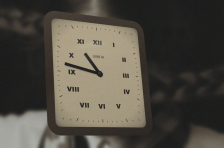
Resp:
h=10 m=47
